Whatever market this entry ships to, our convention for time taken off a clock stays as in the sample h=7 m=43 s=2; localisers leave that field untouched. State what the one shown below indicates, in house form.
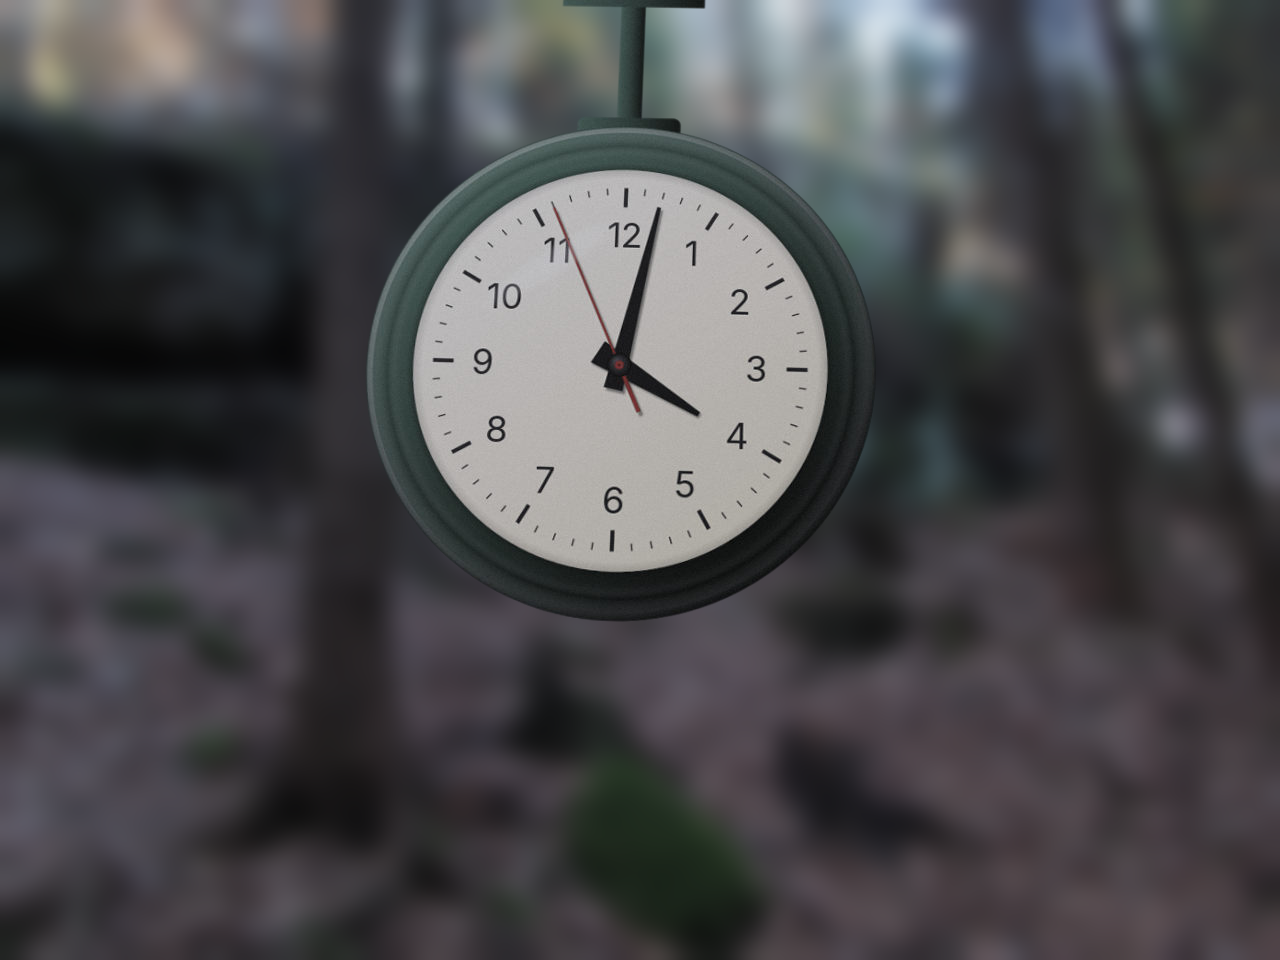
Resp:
h=4 m=1 s=56
